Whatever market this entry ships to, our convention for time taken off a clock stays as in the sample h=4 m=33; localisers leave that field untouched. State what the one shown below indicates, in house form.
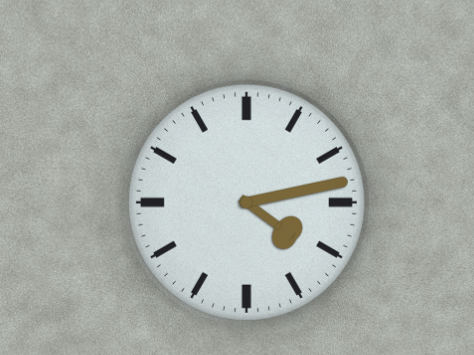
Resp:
h=4 m=13
